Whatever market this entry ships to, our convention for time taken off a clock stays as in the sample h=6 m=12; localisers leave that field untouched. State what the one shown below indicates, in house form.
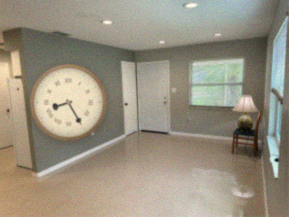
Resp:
h=8 m=25
